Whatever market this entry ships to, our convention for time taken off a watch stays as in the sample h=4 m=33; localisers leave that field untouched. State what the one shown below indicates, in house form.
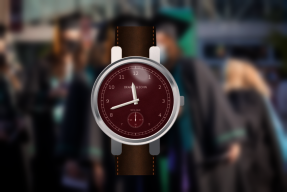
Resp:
h=11 m=42
